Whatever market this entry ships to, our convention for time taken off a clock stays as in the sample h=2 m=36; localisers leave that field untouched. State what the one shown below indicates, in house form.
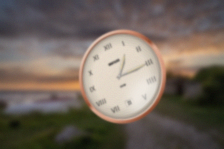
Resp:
h=1 m=15
